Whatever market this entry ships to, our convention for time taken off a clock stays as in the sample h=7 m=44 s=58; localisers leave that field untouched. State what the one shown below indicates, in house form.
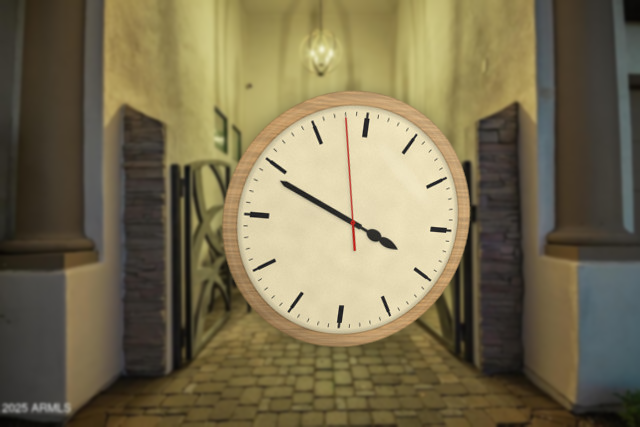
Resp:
h=3 m=48 s=58
